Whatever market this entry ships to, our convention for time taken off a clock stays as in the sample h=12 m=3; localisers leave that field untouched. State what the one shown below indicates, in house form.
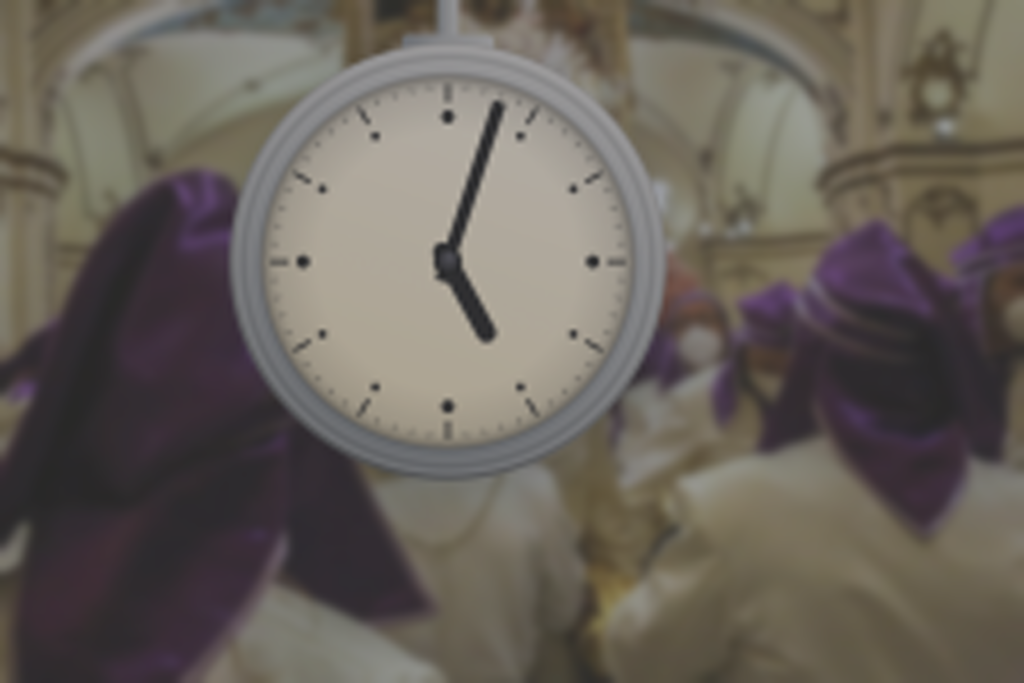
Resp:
h=5 m=3
